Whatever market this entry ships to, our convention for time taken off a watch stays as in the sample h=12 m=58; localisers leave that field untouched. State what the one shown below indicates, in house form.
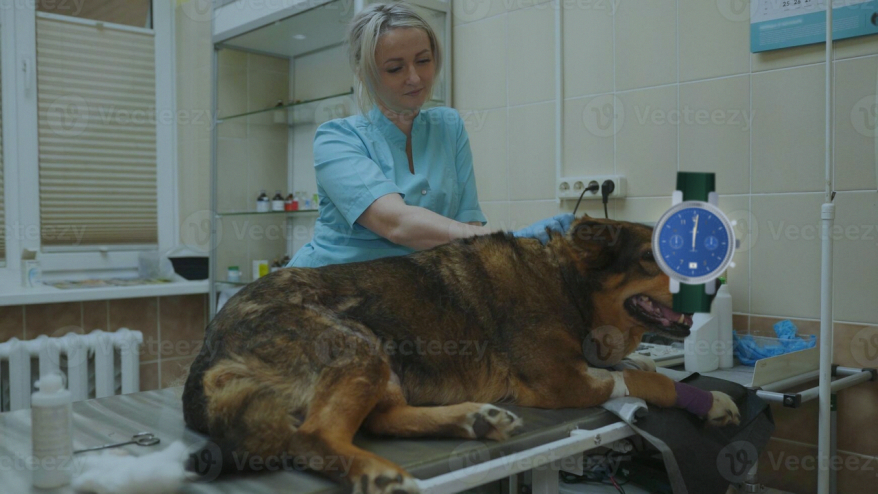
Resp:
h=12 m=1
